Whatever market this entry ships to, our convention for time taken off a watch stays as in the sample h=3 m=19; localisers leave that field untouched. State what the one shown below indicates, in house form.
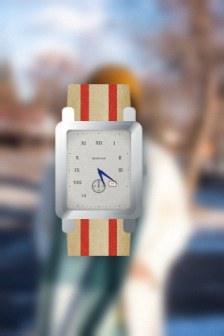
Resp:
h=5 m=21
